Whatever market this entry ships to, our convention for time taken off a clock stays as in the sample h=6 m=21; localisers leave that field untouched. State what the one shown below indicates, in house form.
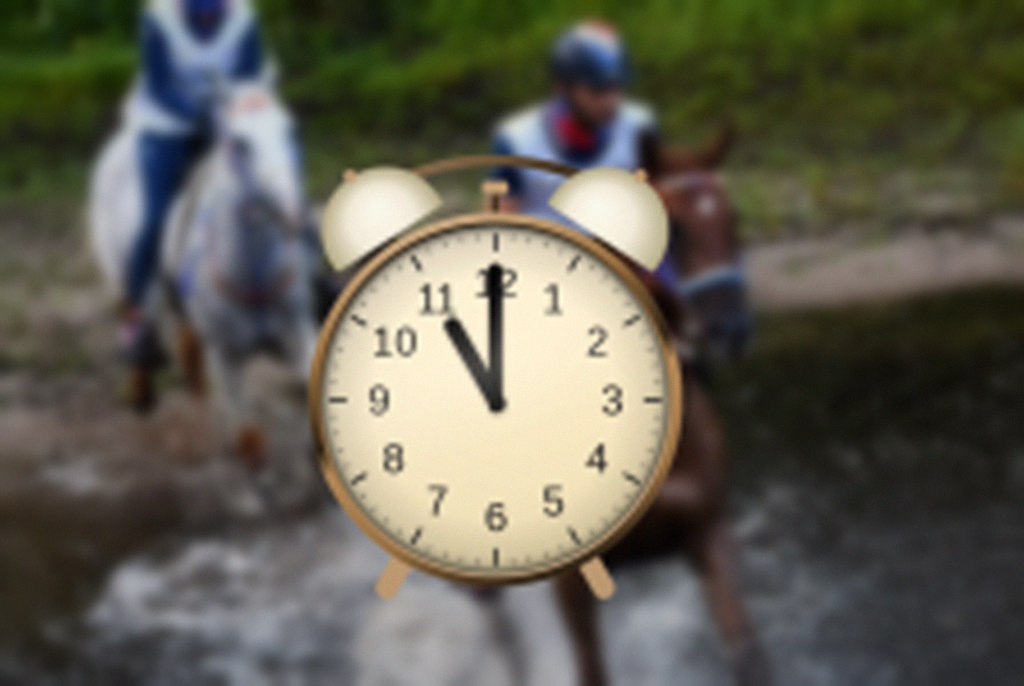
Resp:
h=11 m=0
